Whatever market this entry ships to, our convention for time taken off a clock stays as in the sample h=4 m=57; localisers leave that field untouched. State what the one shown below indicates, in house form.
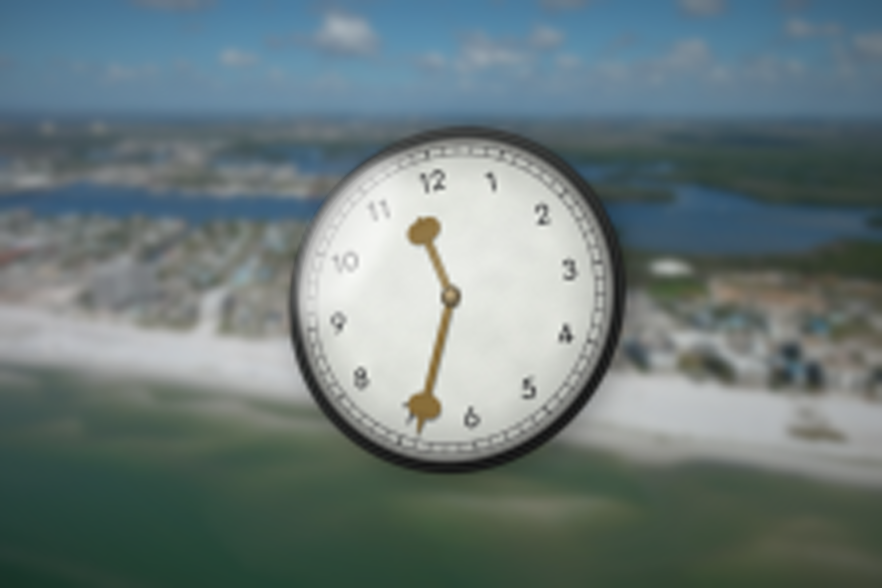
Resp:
h=11 m=34
